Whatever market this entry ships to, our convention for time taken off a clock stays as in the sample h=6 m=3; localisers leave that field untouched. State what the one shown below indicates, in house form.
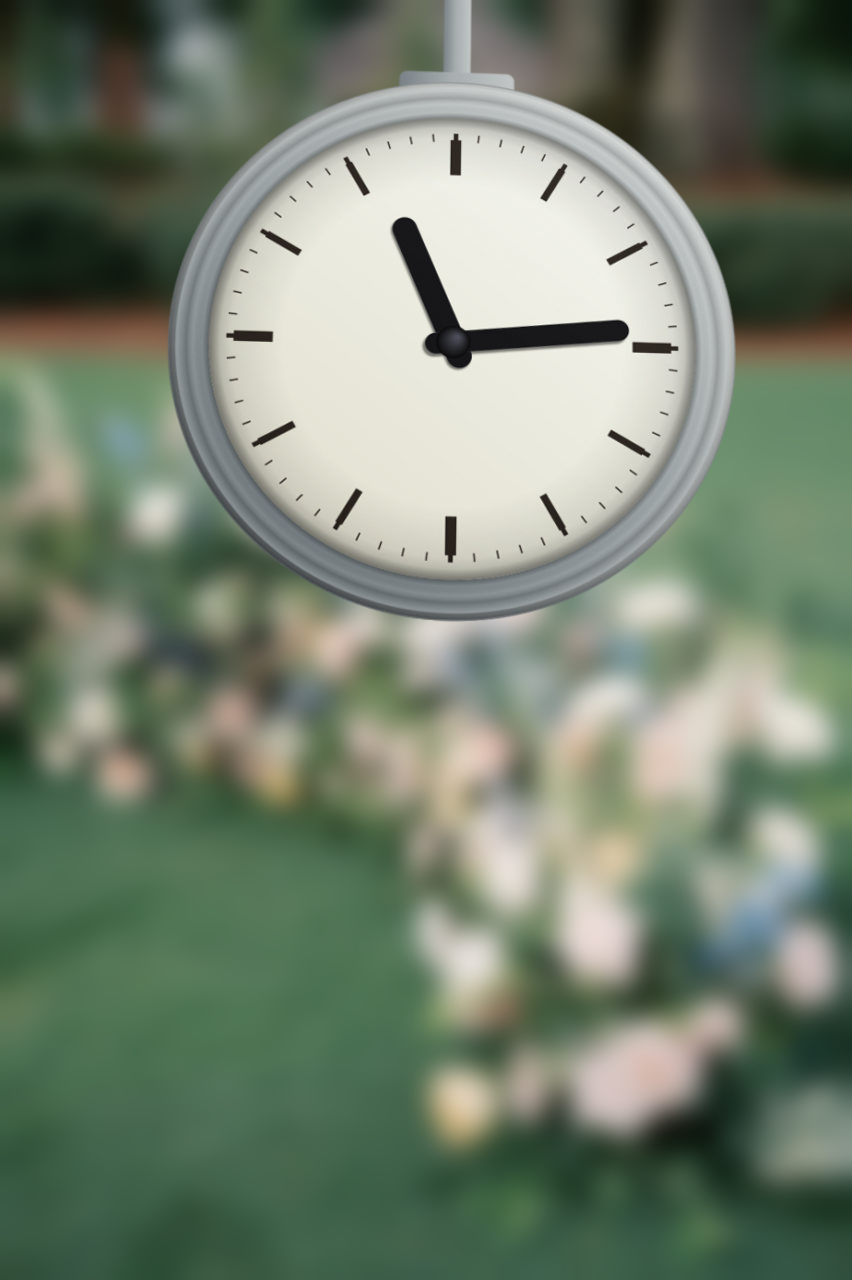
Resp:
h=11 m=14
